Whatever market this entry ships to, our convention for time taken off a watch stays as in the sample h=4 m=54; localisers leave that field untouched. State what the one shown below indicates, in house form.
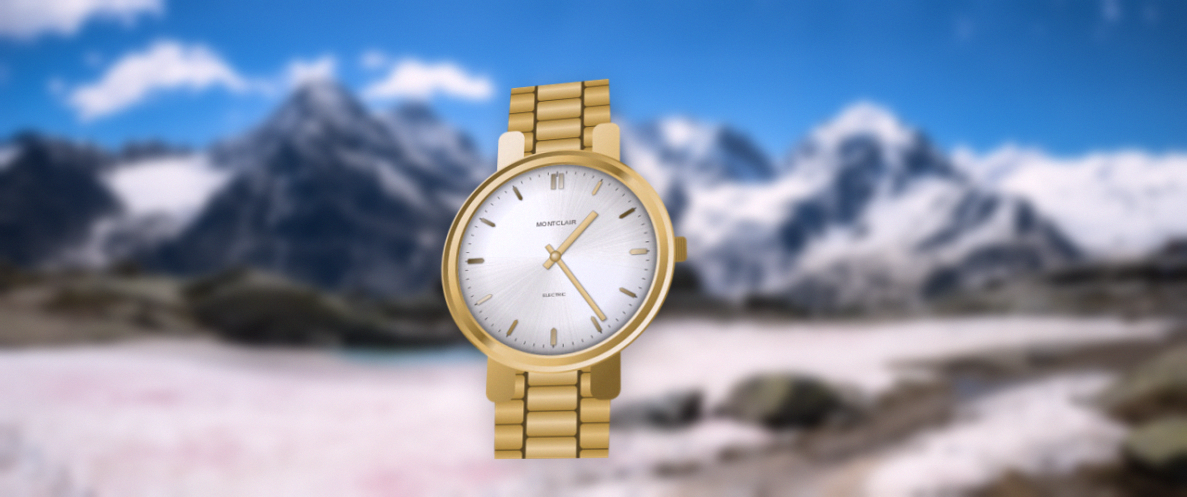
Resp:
h=1 m=24
